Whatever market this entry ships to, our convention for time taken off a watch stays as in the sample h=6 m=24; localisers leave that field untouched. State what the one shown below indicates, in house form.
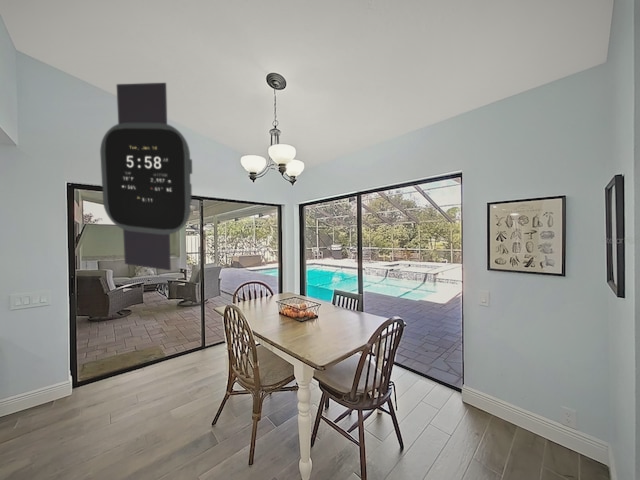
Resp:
h=5 m=58
